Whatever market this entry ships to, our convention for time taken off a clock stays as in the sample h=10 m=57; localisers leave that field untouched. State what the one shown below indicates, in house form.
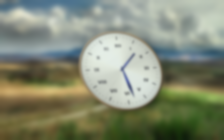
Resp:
h=1 m=28
